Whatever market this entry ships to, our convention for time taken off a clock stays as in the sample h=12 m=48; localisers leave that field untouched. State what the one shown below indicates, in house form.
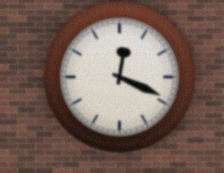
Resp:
h=12 m=19
